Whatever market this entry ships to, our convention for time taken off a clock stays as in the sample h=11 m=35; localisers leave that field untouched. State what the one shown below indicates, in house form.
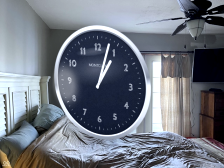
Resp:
h=1 m=3
